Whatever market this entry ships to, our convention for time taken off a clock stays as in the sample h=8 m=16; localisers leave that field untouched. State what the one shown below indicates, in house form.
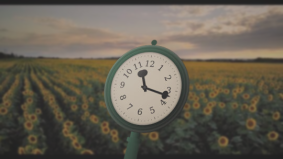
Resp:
h=11 m=17
